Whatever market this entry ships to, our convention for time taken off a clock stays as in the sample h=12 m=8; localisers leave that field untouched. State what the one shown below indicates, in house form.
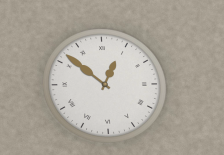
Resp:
h=12 m=52
